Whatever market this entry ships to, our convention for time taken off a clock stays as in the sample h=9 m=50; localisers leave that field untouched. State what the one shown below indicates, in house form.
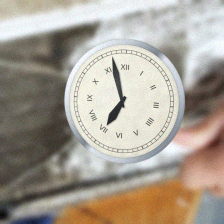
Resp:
h=6 m=57
